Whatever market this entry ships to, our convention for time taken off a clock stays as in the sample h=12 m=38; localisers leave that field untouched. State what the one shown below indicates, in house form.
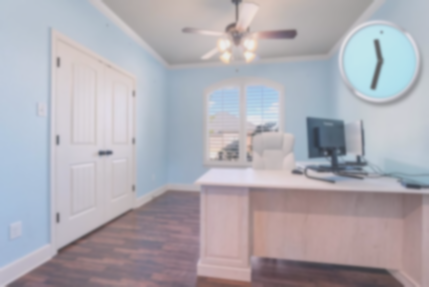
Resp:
h=11 m=32
